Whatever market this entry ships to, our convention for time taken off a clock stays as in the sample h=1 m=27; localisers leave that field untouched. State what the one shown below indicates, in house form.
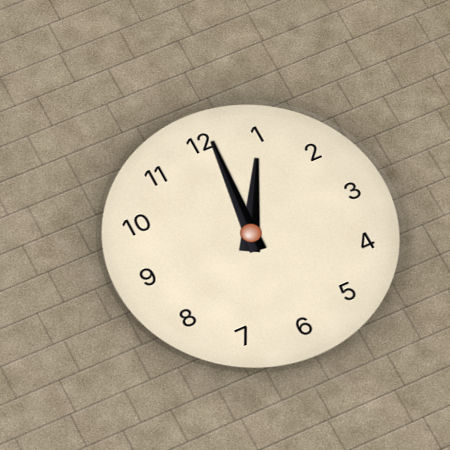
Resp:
h=1 m=1
